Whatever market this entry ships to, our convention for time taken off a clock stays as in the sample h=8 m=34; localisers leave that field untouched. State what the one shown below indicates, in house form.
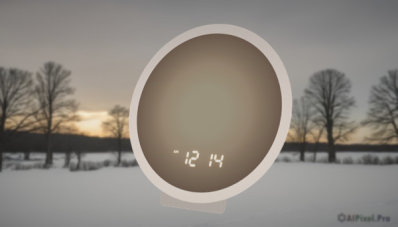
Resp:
h=12 m=14
